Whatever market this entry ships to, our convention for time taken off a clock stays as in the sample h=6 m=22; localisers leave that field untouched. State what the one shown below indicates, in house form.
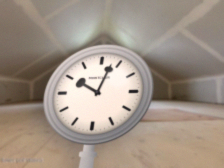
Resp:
h=10 m=3
